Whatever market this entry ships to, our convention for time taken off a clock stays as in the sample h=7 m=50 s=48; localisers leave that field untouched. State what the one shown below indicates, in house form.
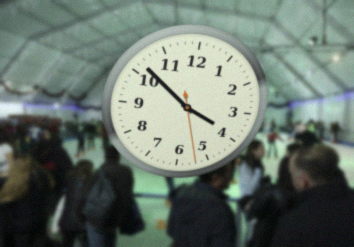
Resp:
h=3 m=51 s=27
